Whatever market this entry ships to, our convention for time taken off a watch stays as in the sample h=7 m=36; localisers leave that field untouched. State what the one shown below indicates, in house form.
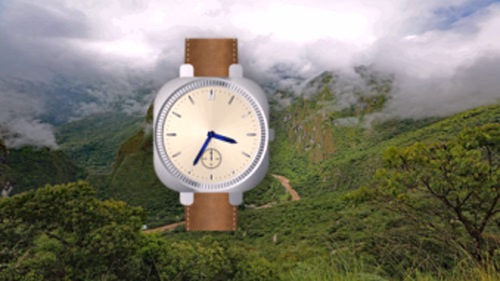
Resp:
h=3 m=35
